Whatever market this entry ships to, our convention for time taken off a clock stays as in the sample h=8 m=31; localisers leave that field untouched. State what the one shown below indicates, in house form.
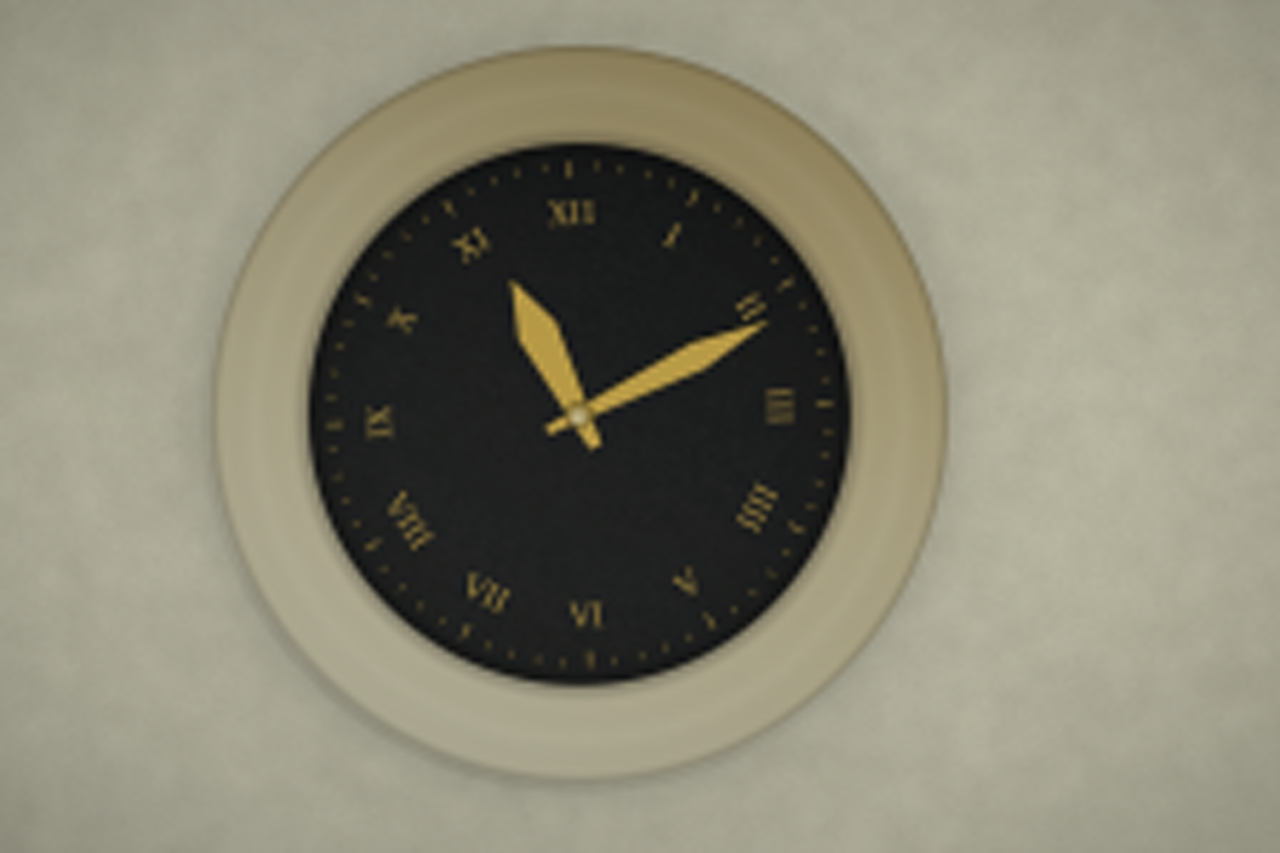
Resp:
h=11 m=11
